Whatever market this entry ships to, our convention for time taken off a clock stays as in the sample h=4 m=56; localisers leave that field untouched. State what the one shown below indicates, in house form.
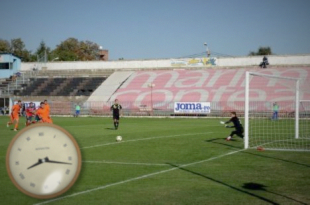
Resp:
h=8 m=17
